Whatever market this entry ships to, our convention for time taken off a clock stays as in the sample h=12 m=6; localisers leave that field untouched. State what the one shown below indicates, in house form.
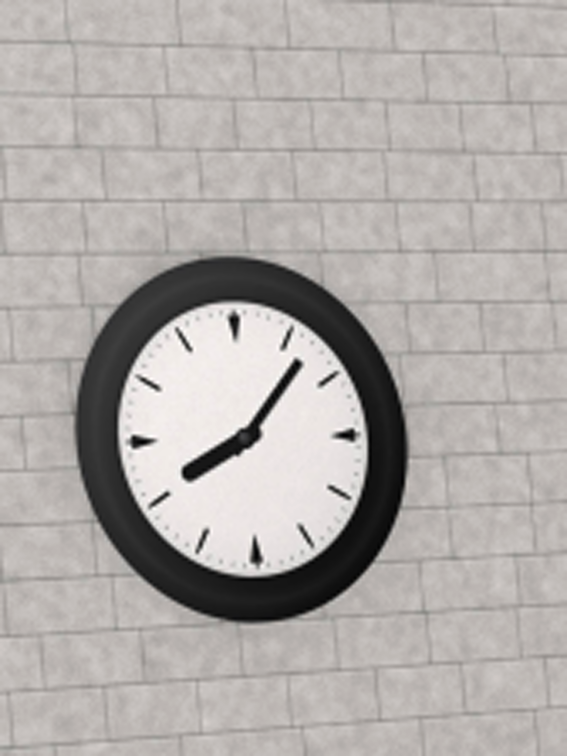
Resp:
h=8 m=7
